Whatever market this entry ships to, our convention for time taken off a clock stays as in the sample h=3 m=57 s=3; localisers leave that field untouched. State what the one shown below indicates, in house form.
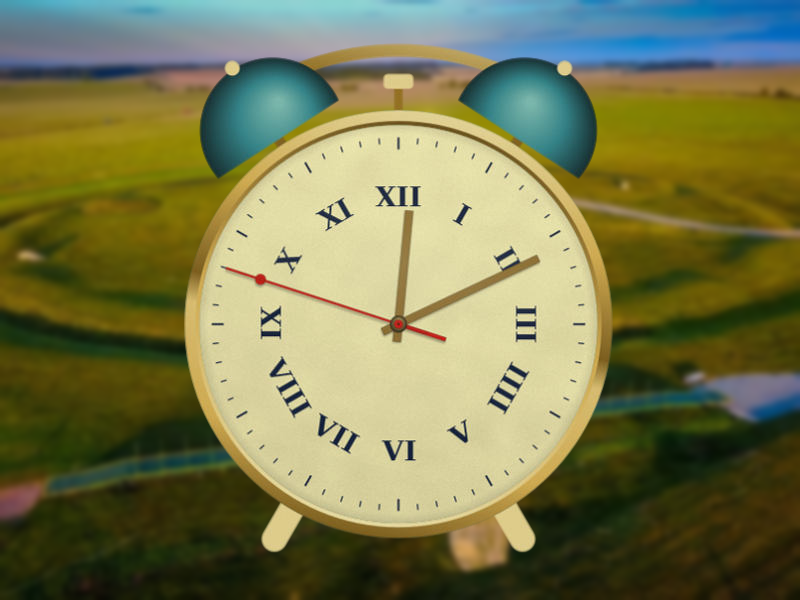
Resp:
h=12 m=10 s=48
